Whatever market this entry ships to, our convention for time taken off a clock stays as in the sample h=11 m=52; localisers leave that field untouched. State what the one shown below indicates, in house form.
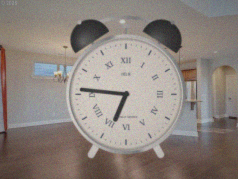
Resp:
h=6 m=46
